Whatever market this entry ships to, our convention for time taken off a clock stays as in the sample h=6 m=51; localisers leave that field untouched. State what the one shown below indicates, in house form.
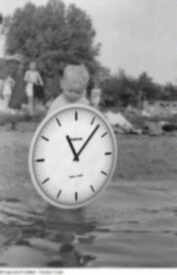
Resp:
h=11 m=7
